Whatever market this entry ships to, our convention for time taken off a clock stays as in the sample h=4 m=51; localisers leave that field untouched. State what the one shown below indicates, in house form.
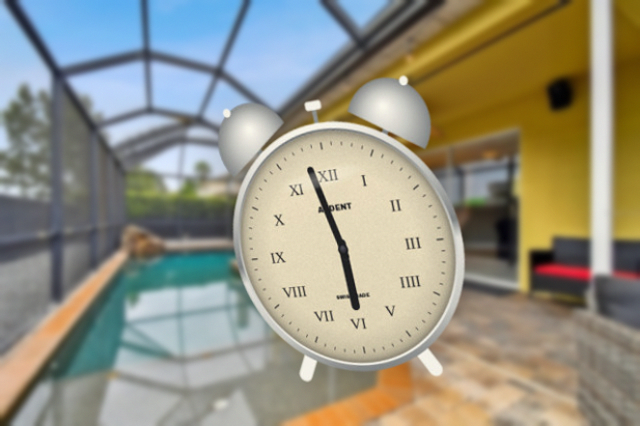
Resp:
h=5 m=58
